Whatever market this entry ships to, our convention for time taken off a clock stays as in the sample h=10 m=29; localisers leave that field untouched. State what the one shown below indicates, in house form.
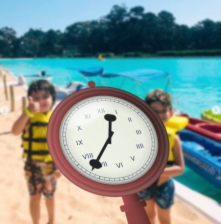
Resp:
h=12 m=37
